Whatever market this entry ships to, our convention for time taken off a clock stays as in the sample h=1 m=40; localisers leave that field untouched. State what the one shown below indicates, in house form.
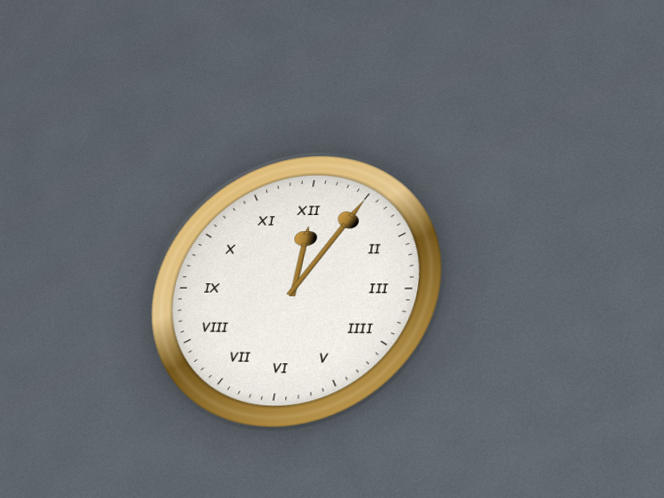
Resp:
h=12 m=5
